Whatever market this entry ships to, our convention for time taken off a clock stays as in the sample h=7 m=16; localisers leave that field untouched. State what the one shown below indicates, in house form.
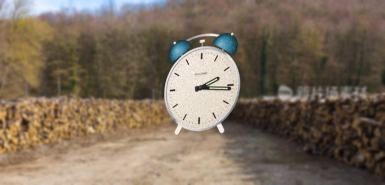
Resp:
h=2 m=16
